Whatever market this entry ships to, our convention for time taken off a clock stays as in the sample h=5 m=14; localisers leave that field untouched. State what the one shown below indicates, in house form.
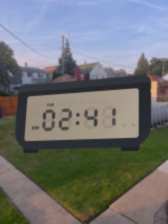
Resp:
h=2 m=41
